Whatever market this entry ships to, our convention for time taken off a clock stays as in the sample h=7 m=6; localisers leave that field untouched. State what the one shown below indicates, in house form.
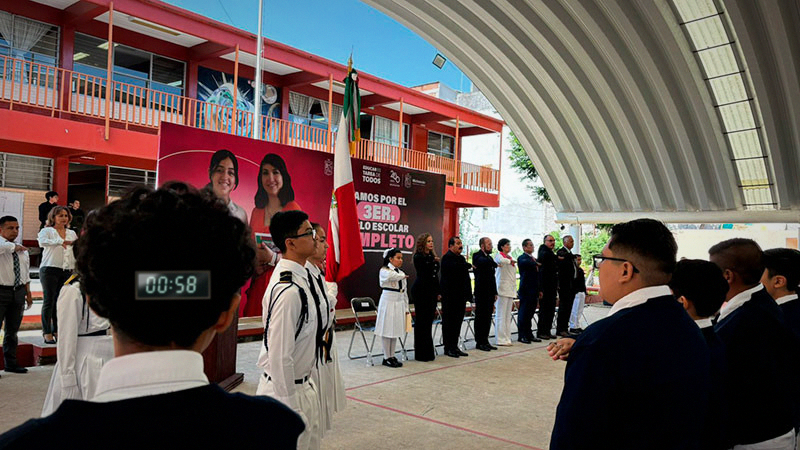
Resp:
h=0 m=58
